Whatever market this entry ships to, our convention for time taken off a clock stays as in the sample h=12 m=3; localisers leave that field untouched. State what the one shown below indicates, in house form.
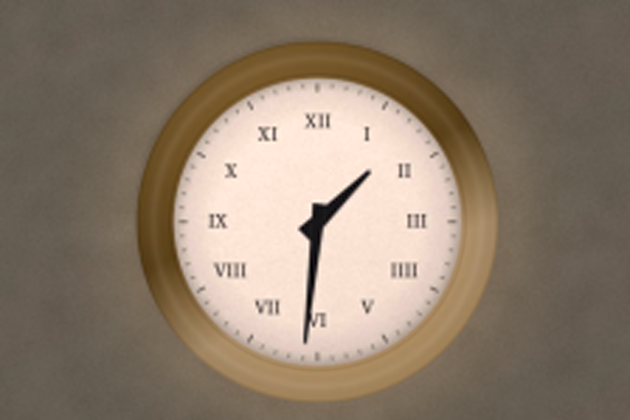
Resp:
h=1 m=31
